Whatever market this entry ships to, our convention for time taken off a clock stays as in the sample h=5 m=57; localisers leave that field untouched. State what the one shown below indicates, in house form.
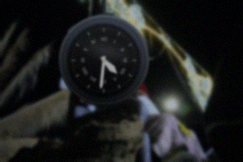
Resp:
h=4 m=31
